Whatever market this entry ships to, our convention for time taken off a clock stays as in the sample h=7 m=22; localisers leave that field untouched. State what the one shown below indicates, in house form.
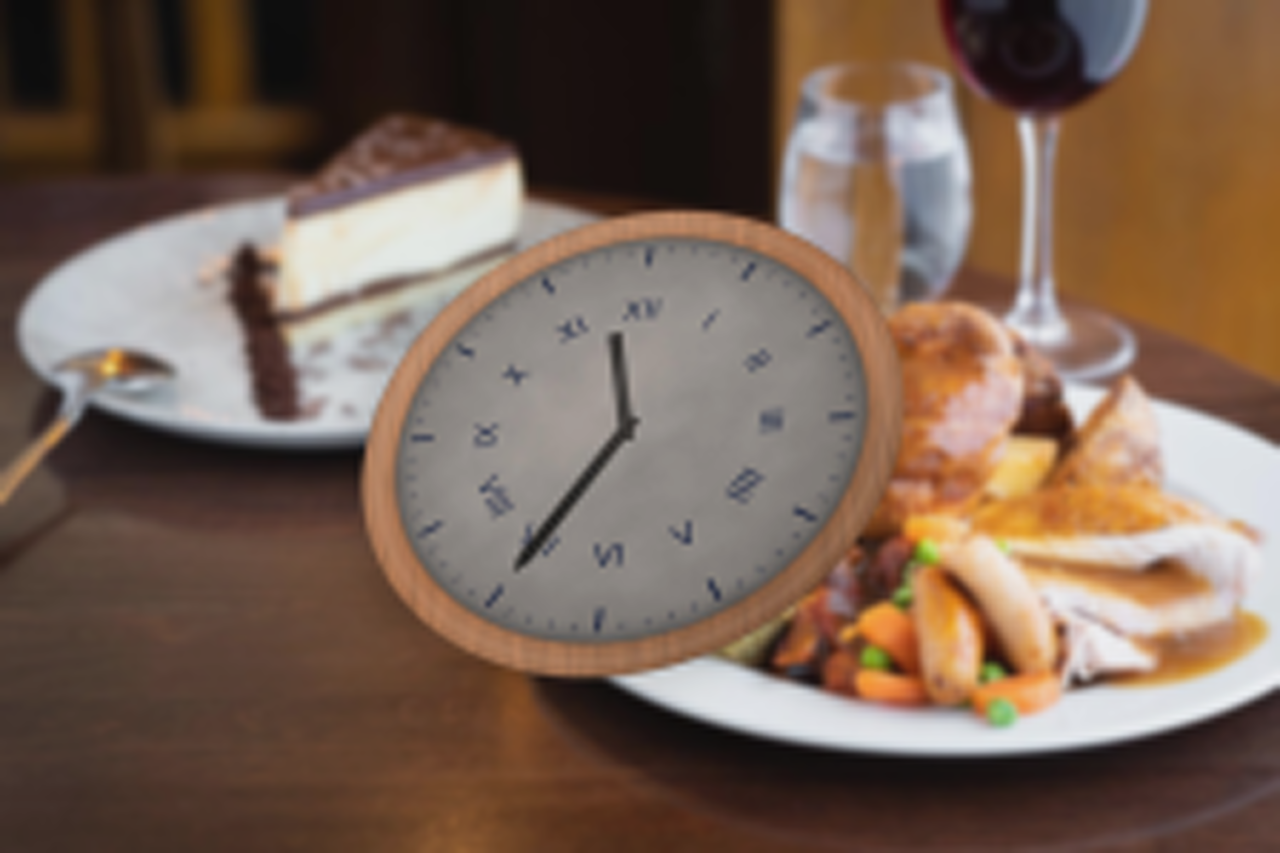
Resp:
h=11 m=35
